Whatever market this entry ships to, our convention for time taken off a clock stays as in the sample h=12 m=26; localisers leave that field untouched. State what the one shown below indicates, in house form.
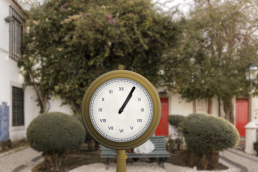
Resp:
h=1 m=5
